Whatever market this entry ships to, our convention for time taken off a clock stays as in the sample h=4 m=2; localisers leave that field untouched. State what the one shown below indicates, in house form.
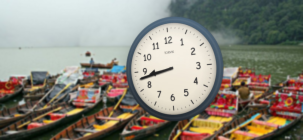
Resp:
h=8 m=43
